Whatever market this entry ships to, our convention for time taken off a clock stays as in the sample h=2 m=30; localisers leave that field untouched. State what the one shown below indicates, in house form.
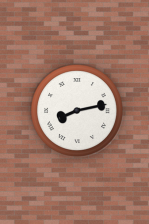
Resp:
h=8 m=13
